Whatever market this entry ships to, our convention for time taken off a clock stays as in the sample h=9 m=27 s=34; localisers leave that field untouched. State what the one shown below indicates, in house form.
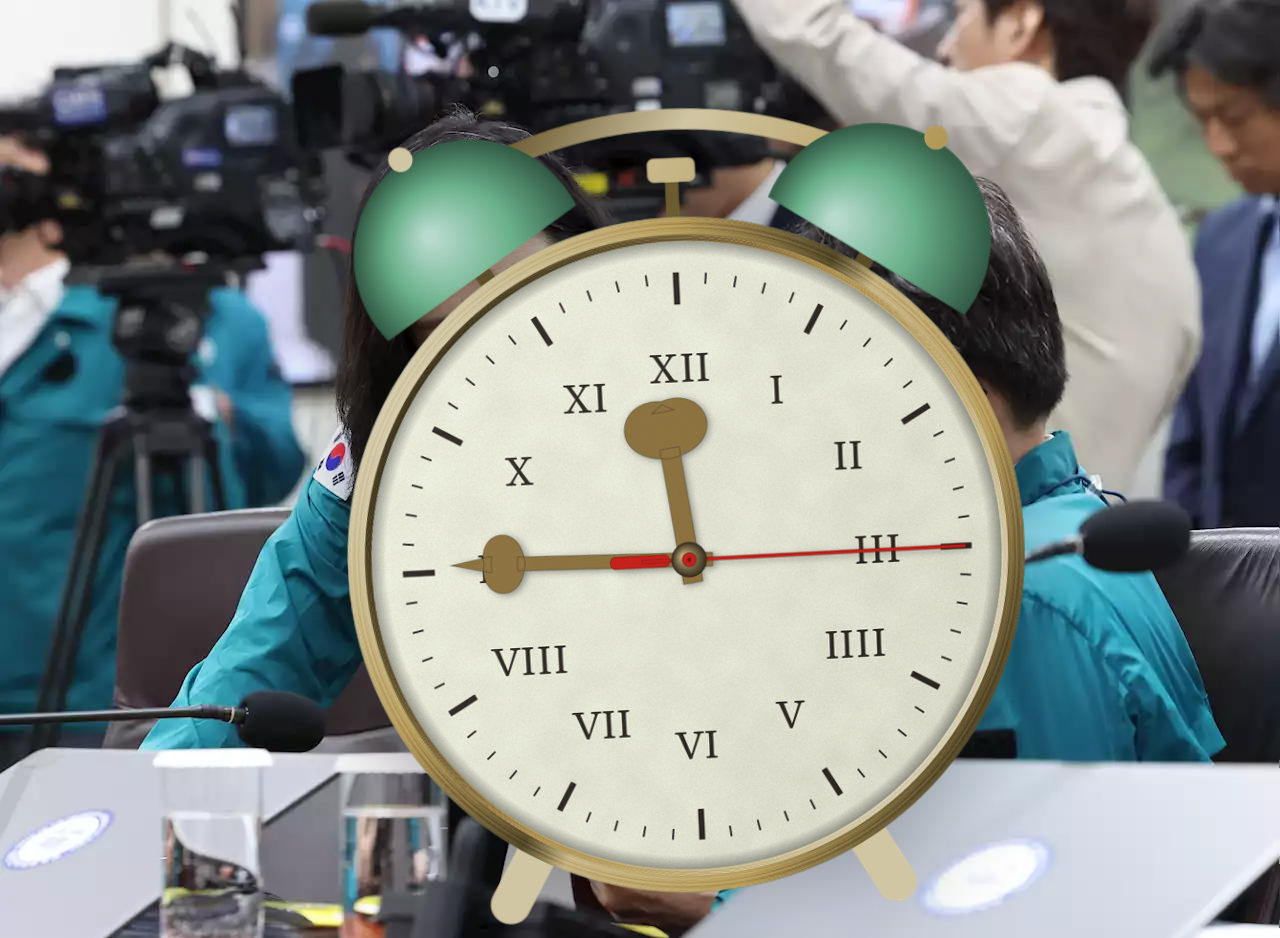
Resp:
h=11 m=45 s=15
